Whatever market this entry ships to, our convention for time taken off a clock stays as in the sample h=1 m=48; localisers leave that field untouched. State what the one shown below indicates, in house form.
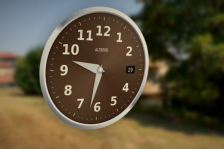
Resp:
h=9 m=32
